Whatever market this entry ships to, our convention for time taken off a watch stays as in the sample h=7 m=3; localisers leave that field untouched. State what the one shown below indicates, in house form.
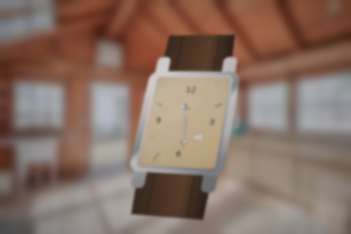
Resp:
h=11 m=29
